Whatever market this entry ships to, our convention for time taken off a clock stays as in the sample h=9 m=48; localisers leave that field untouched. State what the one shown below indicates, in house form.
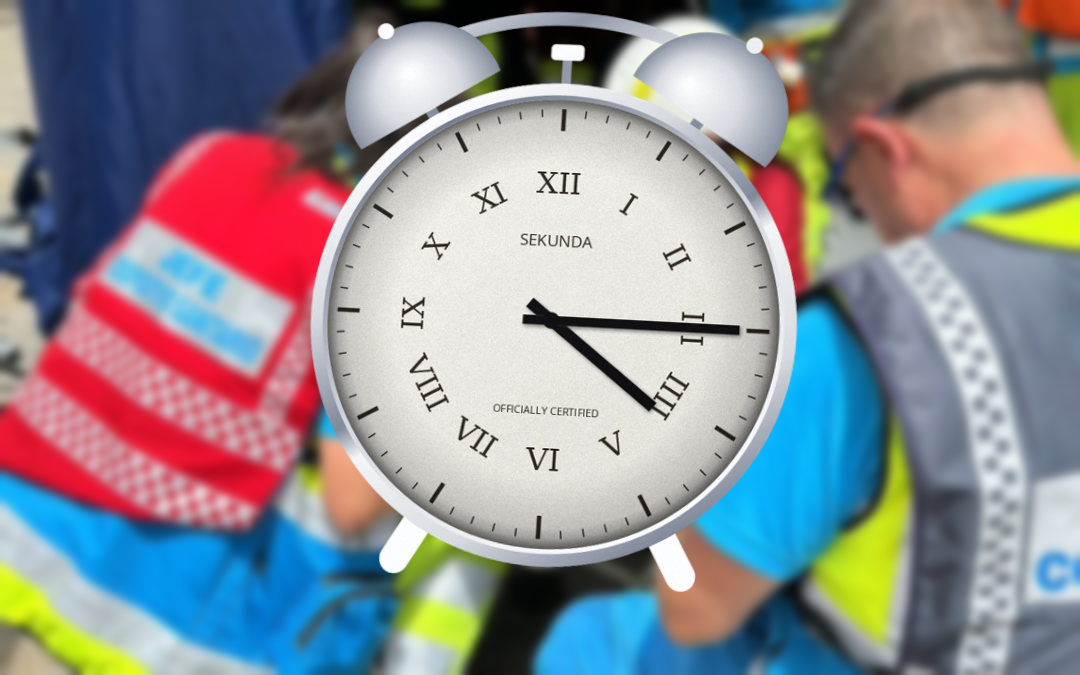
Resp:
h=4 m=15
